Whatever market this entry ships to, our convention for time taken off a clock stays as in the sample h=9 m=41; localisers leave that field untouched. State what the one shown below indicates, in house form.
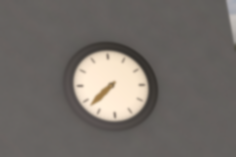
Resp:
h=7 m=38
